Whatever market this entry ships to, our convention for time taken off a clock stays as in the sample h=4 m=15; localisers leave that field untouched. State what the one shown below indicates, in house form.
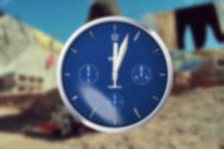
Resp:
h=12 m=3
